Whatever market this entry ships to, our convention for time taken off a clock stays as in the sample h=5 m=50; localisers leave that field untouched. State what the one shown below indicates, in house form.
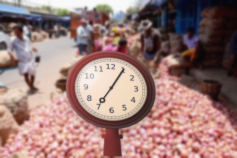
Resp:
h=7 m=5
